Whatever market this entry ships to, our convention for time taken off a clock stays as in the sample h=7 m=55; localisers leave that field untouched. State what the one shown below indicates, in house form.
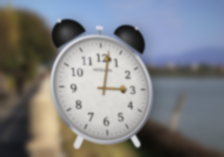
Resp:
h=3 m=2
